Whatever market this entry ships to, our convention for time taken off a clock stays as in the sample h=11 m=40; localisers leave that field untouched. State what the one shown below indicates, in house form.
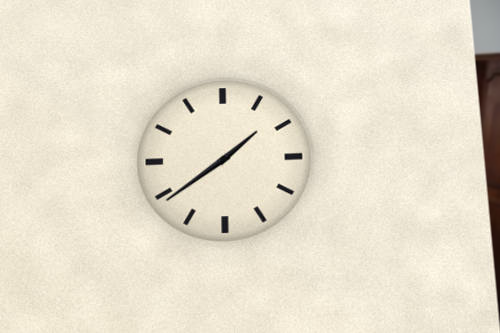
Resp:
h=1 m=39
